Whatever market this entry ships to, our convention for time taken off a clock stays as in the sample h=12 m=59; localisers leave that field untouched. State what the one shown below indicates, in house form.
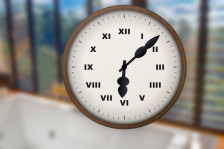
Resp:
h=6 m=8
